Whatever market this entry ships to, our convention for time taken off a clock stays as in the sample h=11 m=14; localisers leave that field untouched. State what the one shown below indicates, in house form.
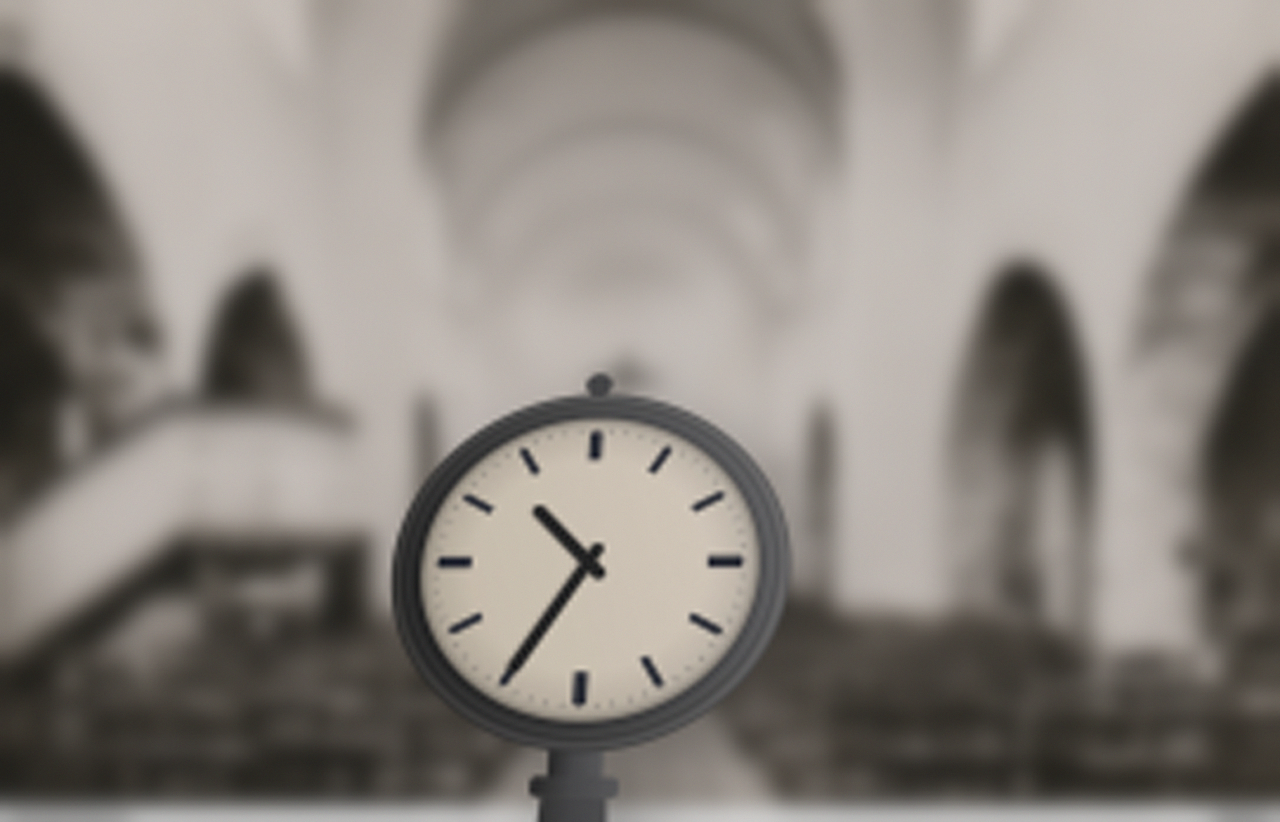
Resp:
h=10 m=35
